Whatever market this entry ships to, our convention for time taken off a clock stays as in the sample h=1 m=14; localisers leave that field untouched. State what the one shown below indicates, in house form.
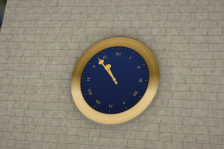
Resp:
h=10 m=53
